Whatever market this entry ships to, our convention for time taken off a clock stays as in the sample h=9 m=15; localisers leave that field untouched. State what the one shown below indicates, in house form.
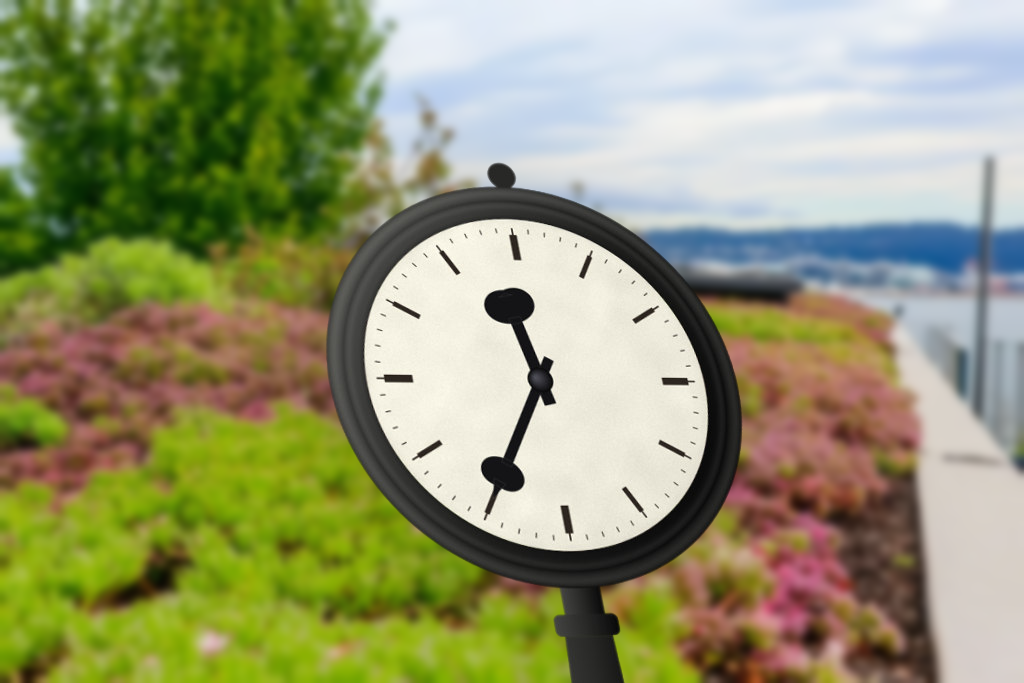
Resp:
h=11 m=35
